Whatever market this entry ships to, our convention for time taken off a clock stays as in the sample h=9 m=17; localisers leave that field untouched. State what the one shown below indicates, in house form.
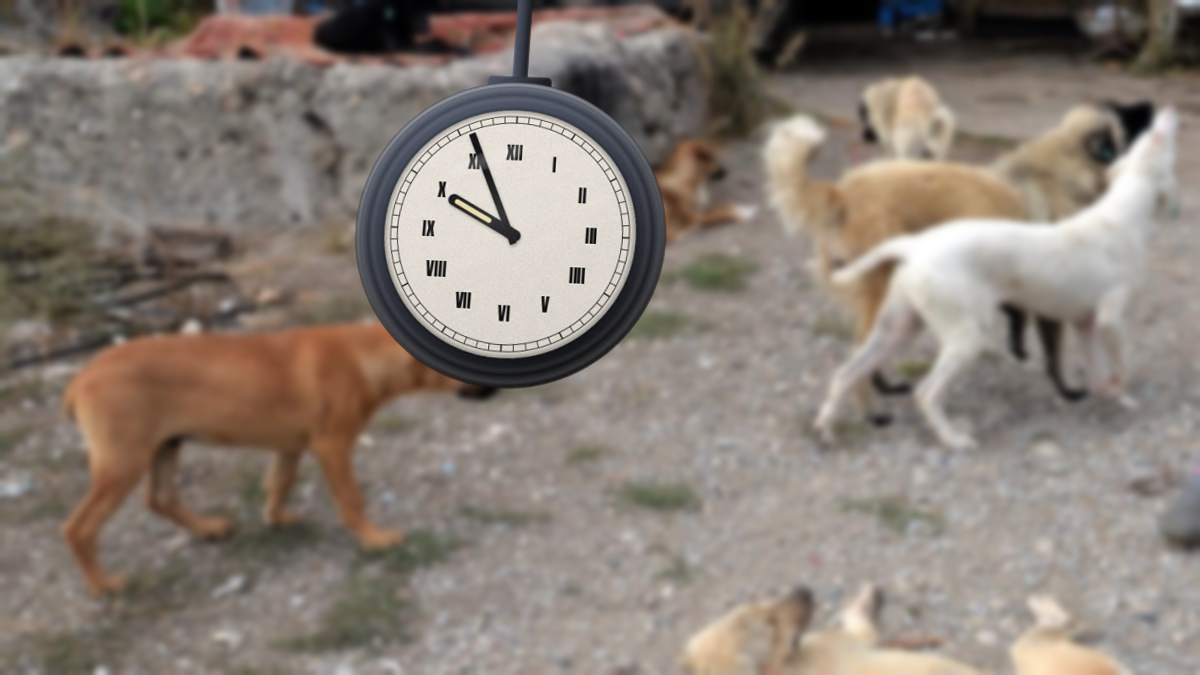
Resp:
h=9 m=56
